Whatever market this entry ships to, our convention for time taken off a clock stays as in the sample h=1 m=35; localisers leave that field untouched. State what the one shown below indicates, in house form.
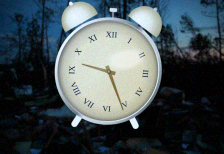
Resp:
h=9 m=26
